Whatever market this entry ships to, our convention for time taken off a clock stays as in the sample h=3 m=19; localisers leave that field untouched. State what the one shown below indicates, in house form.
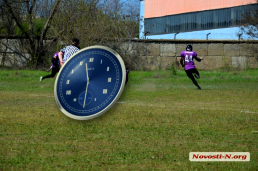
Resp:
h=11 m=30
